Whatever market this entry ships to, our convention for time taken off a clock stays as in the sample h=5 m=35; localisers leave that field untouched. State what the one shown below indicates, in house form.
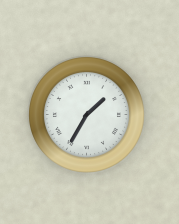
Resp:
h=1 m=35
